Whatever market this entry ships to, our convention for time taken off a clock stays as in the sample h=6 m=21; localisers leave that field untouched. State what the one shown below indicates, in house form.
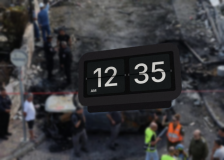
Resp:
h=12 m=35
